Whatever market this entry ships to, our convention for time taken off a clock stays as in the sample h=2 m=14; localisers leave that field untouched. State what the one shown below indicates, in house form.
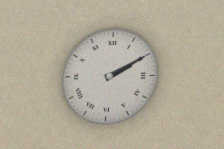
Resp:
h=2 m=10
